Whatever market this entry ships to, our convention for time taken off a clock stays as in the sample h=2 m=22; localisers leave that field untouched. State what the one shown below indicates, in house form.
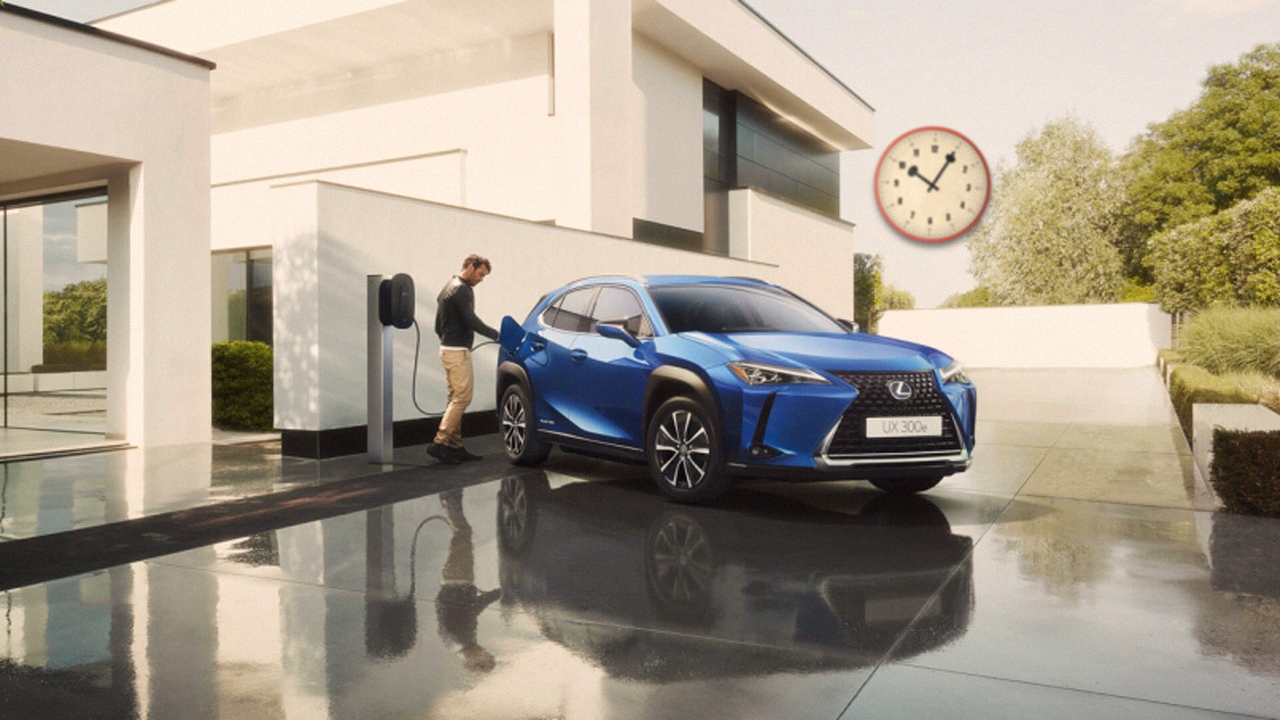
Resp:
h=10 m=5
